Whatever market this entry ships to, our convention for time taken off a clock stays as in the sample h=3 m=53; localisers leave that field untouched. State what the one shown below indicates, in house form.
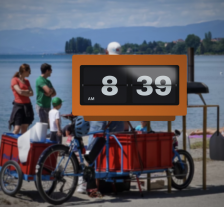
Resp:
h=8 m=39
